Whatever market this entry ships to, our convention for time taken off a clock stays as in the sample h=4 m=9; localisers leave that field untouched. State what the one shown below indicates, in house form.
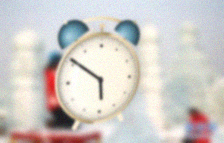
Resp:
h=5 m=51
